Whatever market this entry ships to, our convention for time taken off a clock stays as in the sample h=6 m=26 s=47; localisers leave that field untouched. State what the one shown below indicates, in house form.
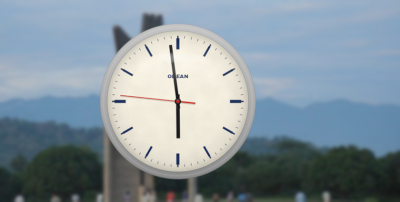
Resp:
h=5 m=58 s=46
